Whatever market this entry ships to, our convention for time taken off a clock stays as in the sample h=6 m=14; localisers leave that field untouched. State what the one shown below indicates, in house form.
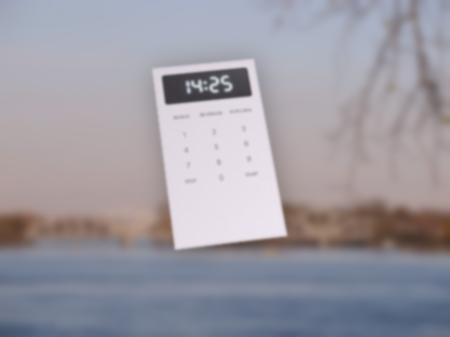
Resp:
h=14 m=25
